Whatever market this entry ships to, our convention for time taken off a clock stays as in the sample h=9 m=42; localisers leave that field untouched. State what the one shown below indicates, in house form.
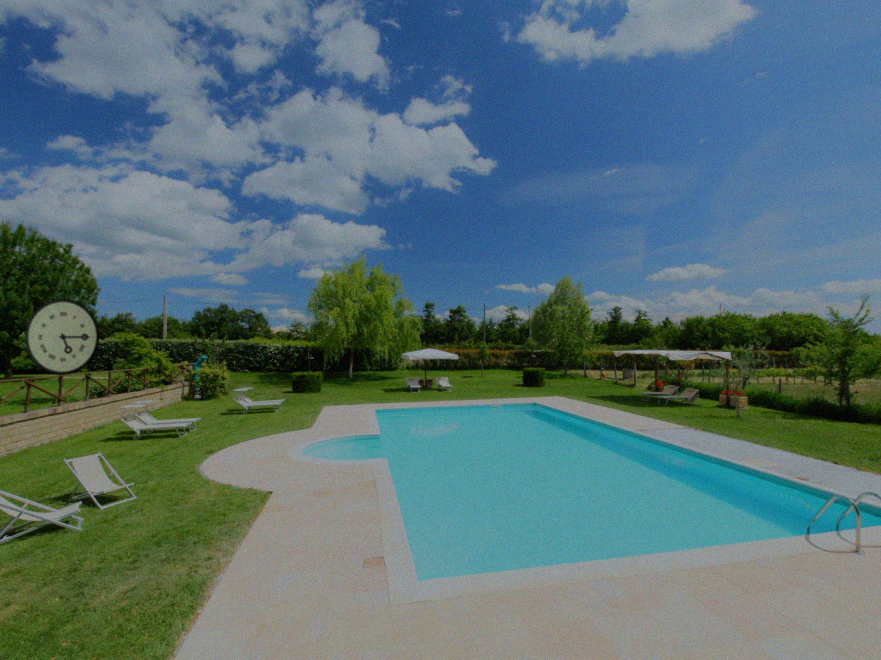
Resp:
h=5 m=15
